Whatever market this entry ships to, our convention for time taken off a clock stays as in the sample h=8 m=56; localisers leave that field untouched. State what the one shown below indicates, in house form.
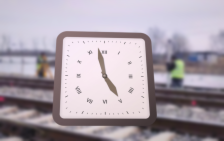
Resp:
h=4 m=58
